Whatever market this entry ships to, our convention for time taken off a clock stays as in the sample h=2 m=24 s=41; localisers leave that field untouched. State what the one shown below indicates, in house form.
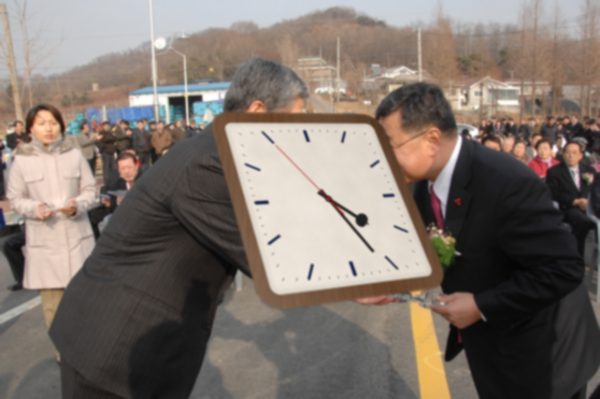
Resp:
h=4 m=25 s=55
